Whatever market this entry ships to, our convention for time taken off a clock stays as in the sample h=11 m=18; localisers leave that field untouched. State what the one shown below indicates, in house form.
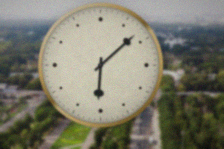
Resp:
h=6 m=8
